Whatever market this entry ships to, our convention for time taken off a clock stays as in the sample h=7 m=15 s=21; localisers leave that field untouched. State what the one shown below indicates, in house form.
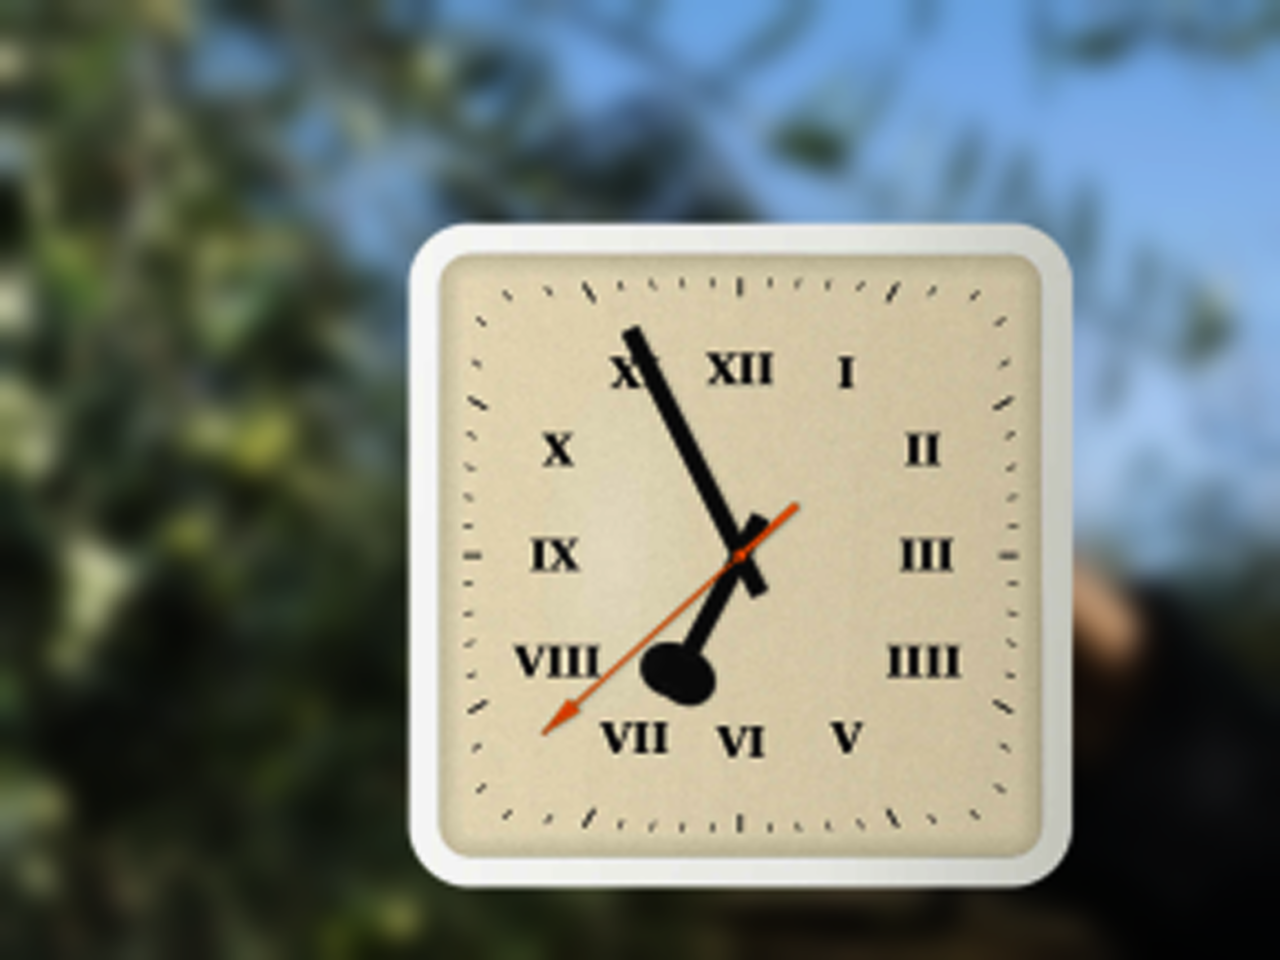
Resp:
h=6 m=55 s=38
